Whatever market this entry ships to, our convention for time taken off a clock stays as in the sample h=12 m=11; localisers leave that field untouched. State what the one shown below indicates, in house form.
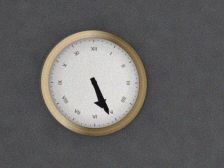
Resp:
h=5 m=26
